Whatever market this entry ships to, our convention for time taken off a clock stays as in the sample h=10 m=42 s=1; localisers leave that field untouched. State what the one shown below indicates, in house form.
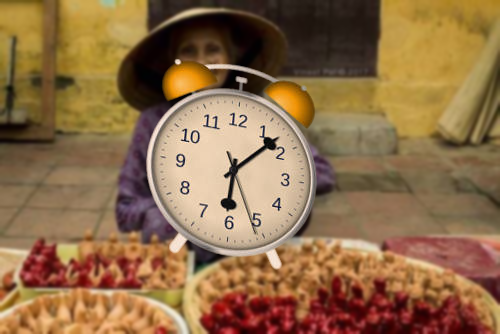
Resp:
h=6 m=7 s=26
